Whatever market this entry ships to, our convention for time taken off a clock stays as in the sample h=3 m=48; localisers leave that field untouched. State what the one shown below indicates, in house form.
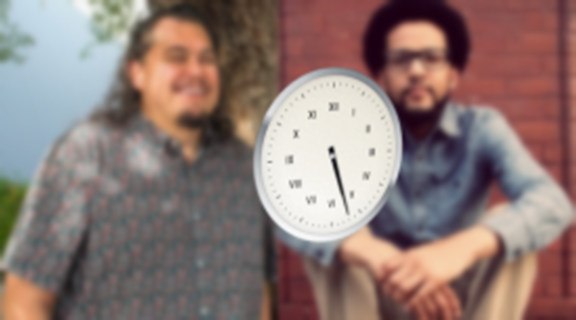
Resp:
h=5 m=27
